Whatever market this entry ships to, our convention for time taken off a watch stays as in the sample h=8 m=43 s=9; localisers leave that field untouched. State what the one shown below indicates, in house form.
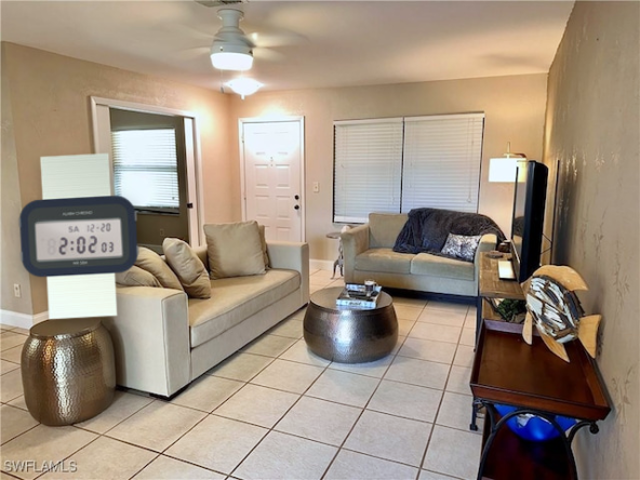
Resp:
h=2 m=2 s=3
